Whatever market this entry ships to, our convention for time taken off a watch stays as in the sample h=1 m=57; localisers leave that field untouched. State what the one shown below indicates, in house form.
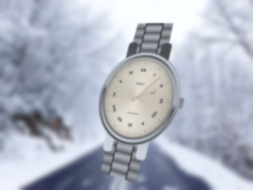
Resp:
h=2 m=7
